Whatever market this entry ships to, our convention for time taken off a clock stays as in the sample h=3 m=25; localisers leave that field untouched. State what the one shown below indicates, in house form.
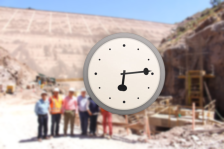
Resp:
h=6 m=14
